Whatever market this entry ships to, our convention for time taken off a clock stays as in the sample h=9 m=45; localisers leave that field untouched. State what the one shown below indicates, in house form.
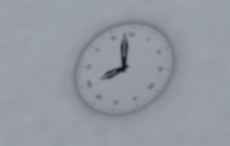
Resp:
h=7 m=58
